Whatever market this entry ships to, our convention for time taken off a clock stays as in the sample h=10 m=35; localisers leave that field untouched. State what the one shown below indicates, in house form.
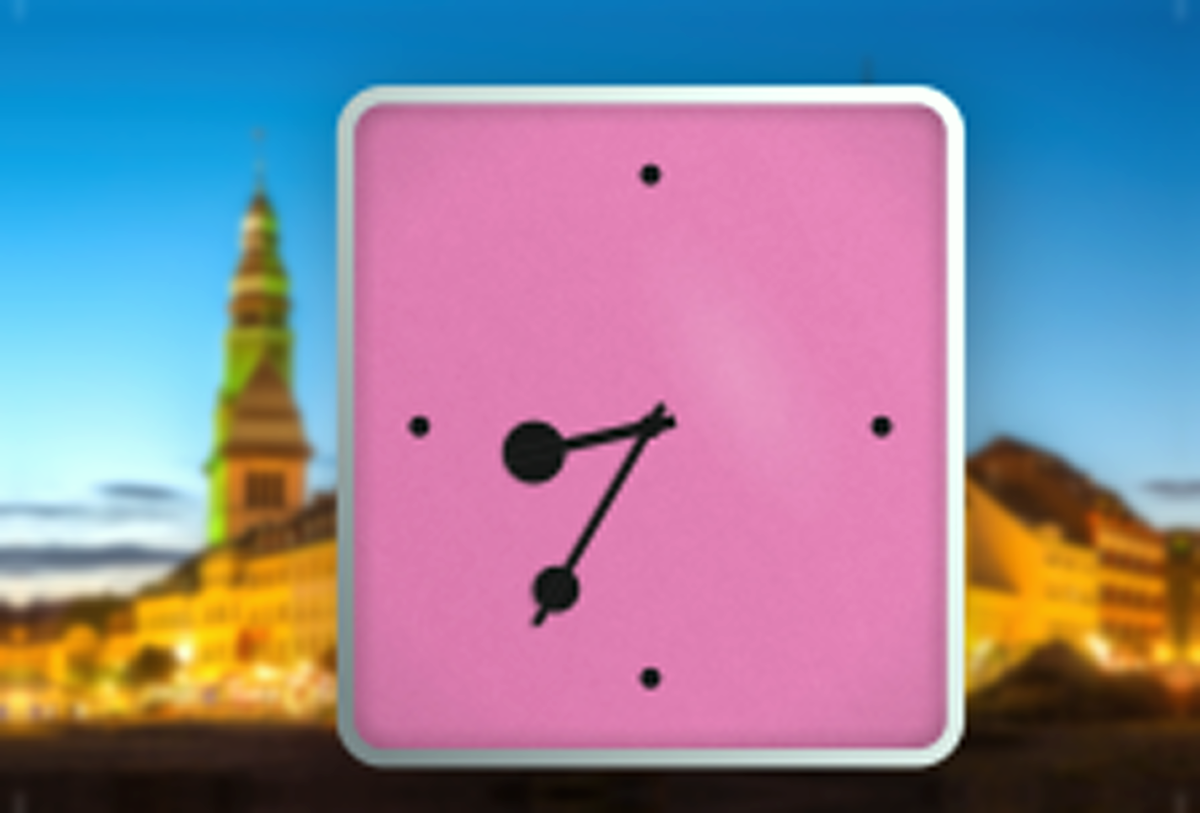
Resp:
h=8 m=35
